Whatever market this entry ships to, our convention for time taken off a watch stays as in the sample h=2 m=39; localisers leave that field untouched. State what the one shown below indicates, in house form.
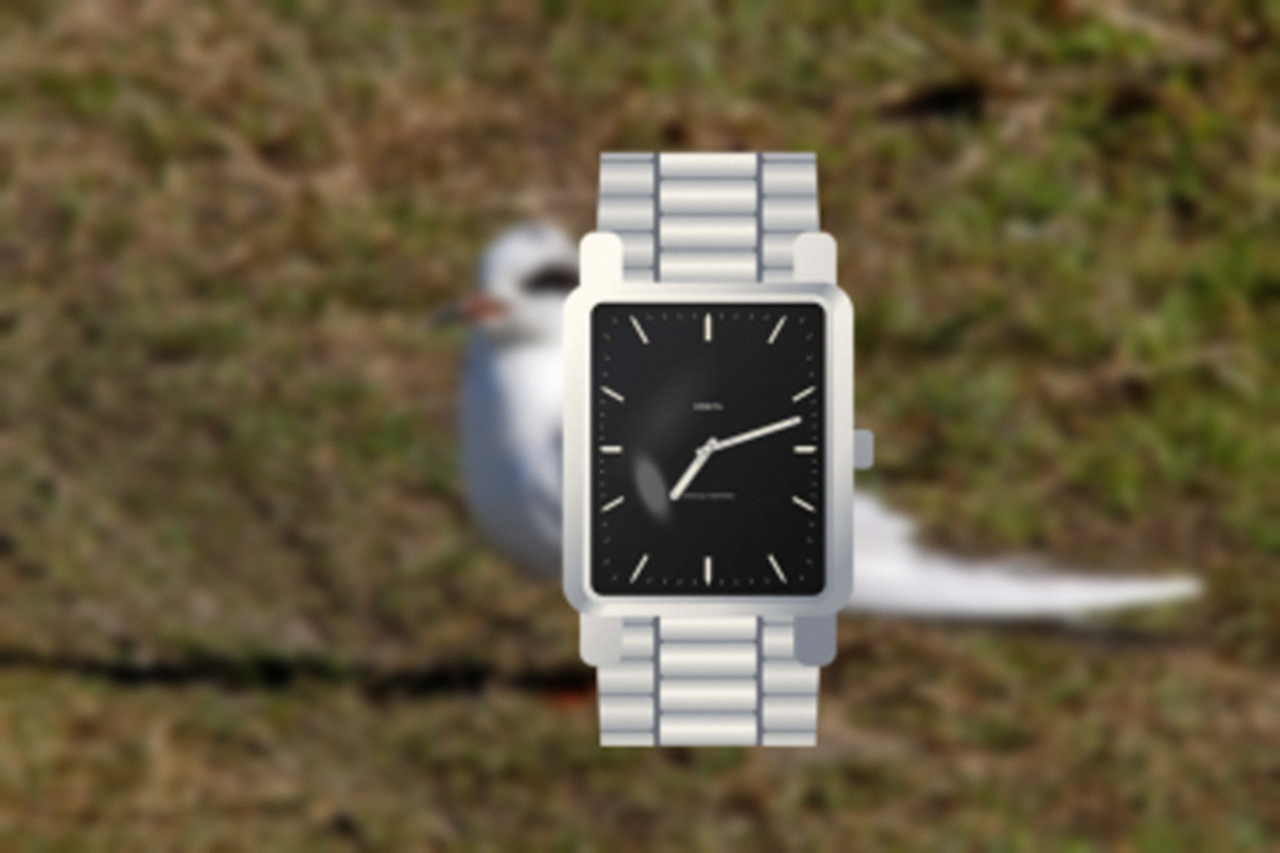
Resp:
h=7 m=12
